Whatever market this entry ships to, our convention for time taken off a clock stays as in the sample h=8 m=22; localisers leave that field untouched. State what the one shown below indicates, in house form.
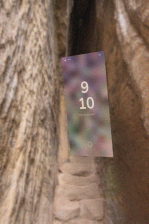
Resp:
h=9 m=10
